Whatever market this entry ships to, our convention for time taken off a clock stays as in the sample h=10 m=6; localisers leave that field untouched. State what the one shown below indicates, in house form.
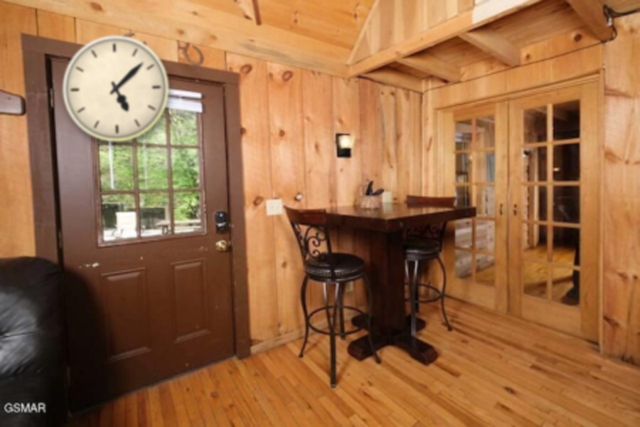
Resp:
h=5 m=8
